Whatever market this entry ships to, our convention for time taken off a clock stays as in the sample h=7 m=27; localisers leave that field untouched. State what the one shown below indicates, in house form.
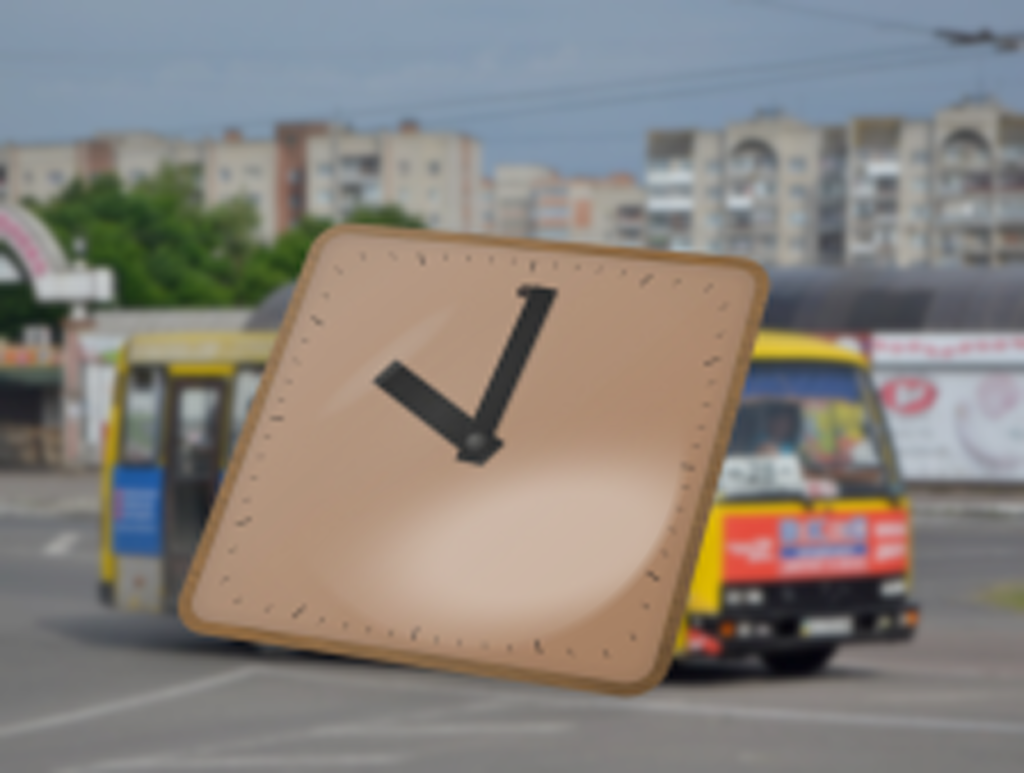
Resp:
h=10 m=1
